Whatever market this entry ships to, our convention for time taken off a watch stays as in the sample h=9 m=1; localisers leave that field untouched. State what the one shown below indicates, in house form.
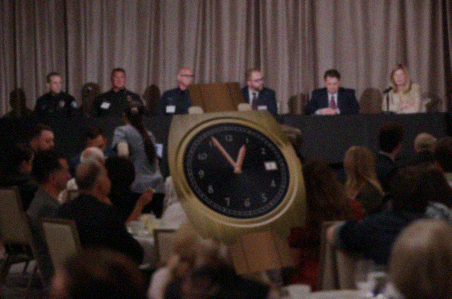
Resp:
h=12 m=56
